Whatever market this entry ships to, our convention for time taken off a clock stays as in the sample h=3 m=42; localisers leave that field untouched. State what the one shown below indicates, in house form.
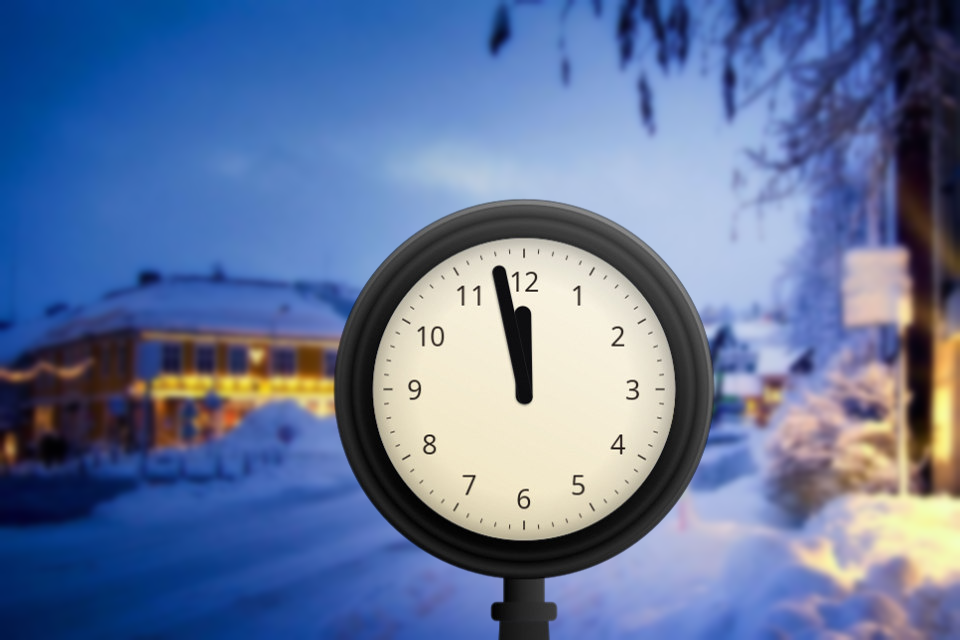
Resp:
h=11 m=58
